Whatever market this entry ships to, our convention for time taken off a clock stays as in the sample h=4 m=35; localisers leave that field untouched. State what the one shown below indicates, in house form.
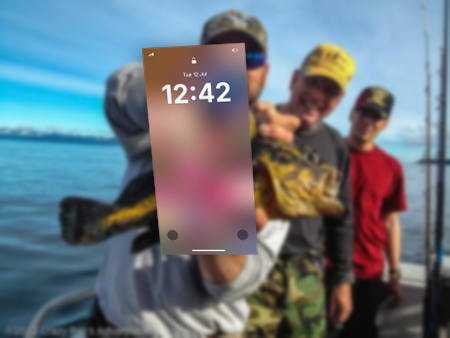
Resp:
h=12 m=42
